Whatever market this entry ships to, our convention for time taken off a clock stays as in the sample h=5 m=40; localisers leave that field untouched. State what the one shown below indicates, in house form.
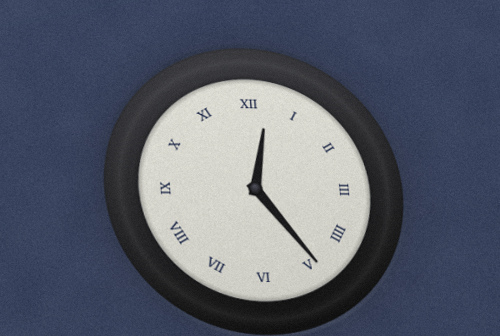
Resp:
h=12 m=24
